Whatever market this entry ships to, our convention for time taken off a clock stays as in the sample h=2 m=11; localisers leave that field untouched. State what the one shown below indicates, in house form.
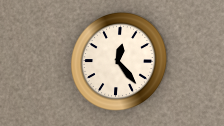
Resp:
h=12 m=23
